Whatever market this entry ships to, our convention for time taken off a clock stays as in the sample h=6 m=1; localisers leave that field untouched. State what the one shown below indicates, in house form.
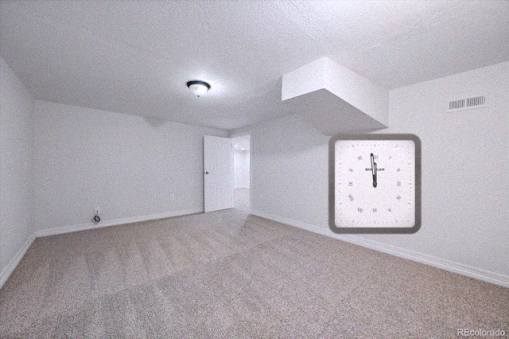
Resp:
h=11 m=59
